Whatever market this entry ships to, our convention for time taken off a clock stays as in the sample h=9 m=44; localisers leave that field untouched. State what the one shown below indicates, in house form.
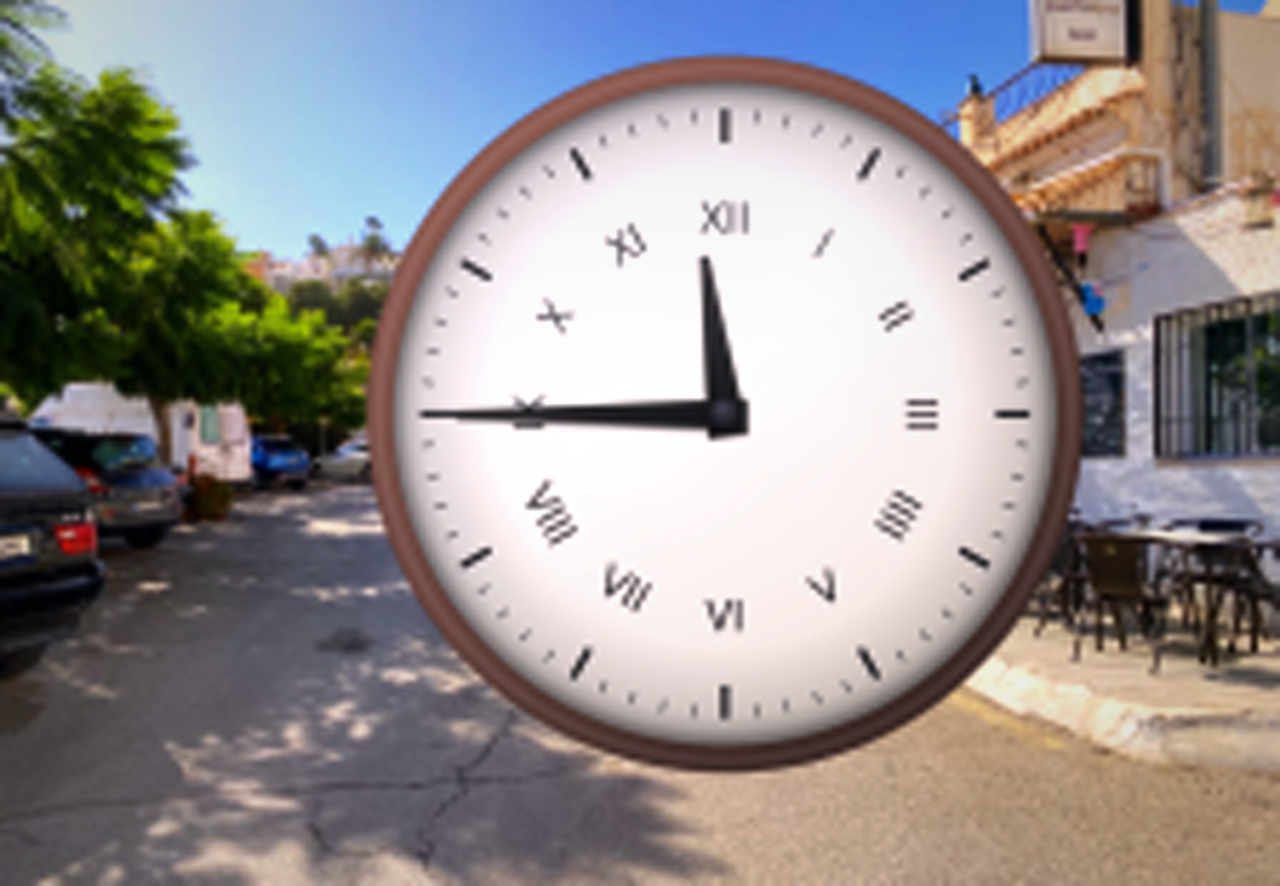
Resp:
h=11 m=45
